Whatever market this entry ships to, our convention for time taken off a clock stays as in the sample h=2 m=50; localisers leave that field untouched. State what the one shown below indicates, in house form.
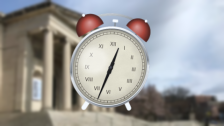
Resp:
h=12 m=33
